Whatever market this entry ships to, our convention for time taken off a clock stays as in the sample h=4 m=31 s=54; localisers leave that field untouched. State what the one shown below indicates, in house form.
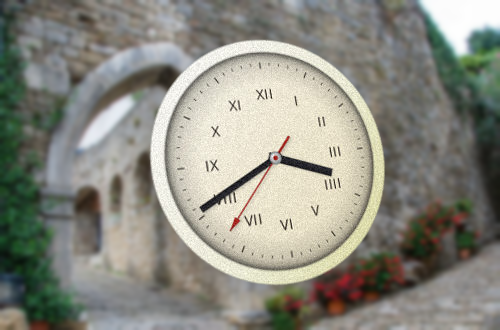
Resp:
h=3 m=40 s=37
